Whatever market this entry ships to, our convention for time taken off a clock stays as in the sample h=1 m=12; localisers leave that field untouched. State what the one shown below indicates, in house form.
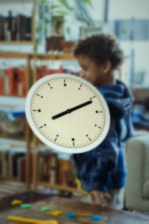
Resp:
h=8 m=11
